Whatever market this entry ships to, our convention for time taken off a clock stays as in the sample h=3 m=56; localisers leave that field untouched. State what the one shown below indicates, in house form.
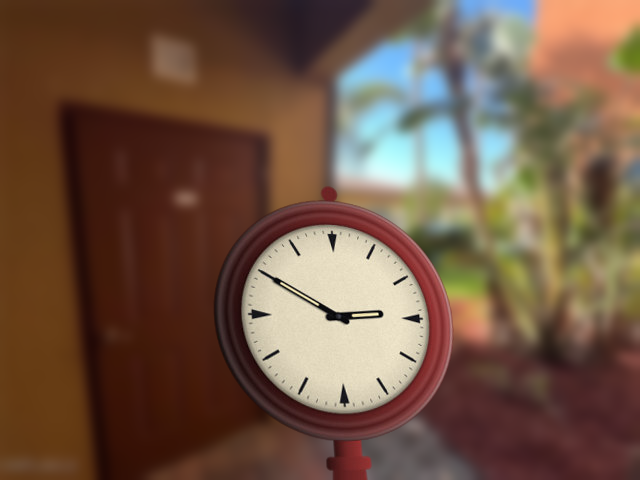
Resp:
h=2 m=50
